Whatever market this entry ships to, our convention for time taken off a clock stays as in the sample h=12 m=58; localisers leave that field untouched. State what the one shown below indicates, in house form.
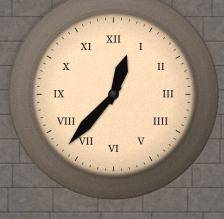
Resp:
h=12 m=37
